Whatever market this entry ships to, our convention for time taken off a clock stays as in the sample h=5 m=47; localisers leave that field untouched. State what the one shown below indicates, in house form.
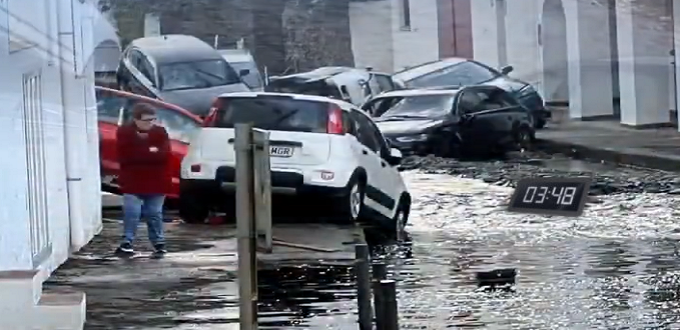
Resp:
h=3 m=48
